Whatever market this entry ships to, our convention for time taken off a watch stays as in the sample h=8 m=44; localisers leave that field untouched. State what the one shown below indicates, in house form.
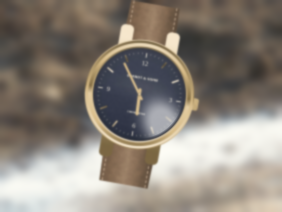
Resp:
h=5 m=54
